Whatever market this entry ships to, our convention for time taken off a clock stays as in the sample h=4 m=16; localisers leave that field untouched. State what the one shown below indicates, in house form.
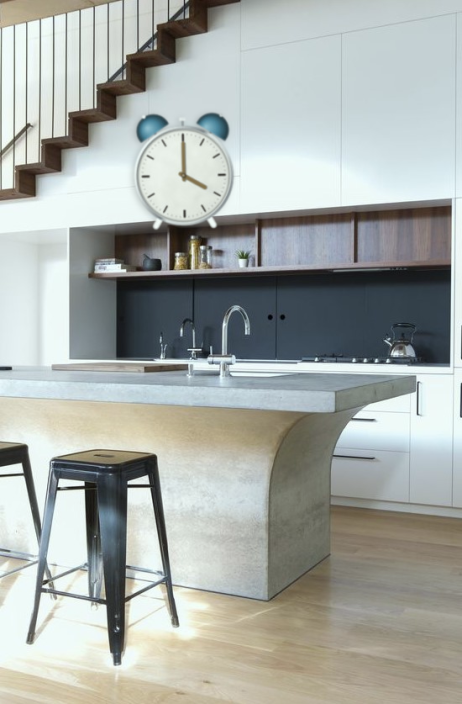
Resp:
h=4 m=0
